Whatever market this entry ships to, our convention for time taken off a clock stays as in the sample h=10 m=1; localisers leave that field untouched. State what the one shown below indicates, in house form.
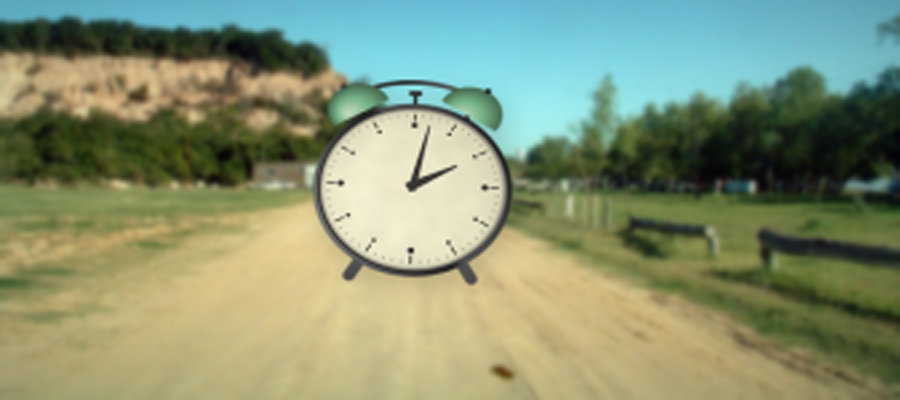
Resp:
h=2 m=2
